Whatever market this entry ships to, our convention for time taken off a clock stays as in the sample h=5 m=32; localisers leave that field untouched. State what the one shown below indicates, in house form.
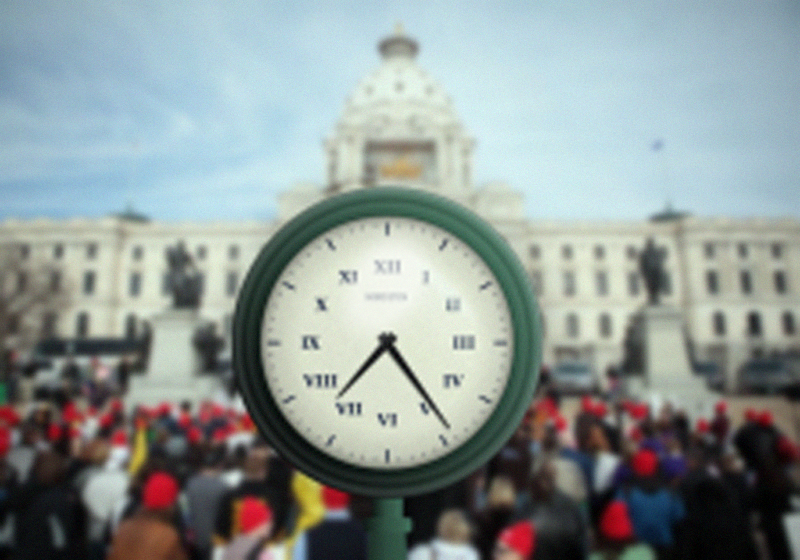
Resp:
h=7 m=24
